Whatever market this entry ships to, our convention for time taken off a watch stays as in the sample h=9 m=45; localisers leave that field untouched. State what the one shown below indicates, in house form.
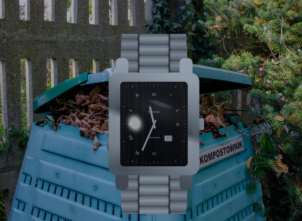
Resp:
h=11 m=34
